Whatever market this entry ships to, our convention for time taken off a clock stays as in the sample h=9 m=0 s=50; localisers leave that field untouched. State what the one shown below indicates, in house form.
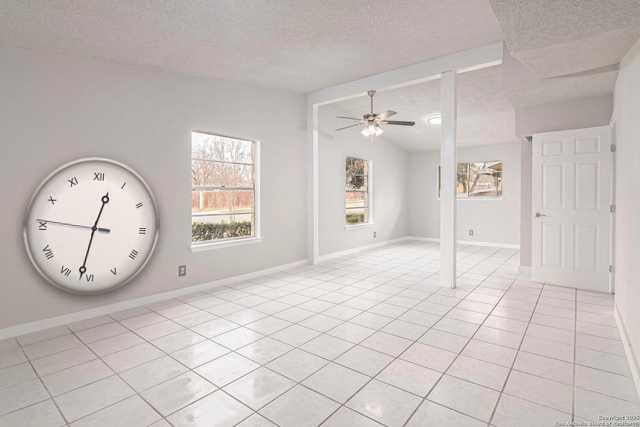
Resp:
h=12 m=31 s=46
